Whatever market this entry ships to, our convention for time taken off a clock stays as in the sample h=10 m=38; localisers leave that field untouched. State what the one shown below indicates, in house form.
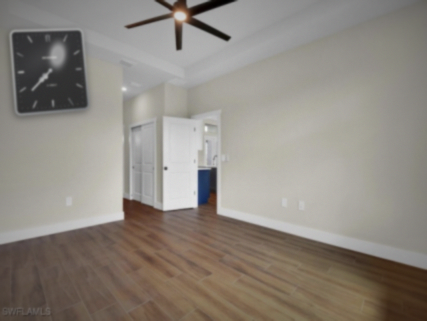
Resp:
h=7 m=38
